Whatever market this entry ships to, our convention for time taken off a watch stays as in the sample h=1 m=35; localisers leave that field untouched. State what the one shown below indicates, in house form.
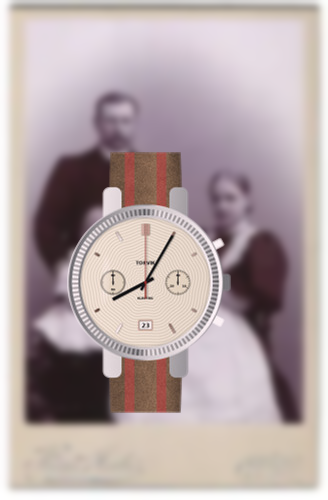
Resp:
h=8 m=5
